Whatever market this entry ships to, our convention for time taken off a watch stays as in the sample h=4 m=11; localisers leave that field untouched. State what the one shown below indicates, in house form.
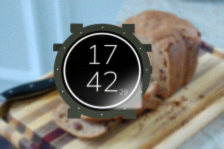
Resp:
h=17 m=42
